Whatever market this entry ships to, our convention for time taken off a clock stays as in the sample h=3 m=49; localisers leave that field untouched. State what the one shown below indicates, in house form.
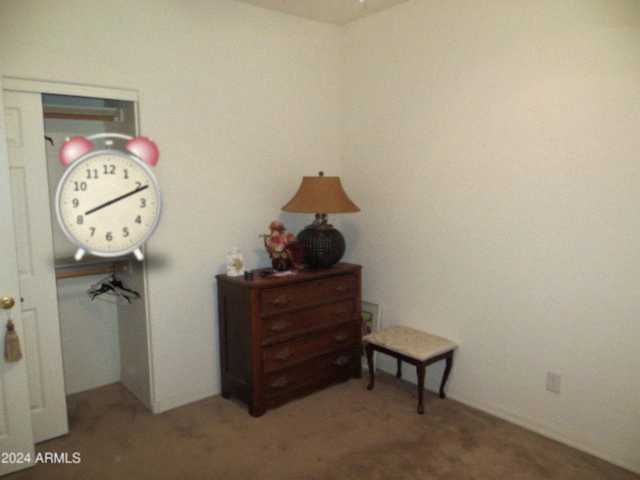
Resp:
h=8 m=11
